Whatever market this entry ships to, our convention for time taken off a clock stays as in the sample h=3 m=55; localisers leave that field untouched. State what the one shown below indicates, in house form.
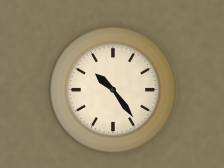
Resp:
h=10 m=24
